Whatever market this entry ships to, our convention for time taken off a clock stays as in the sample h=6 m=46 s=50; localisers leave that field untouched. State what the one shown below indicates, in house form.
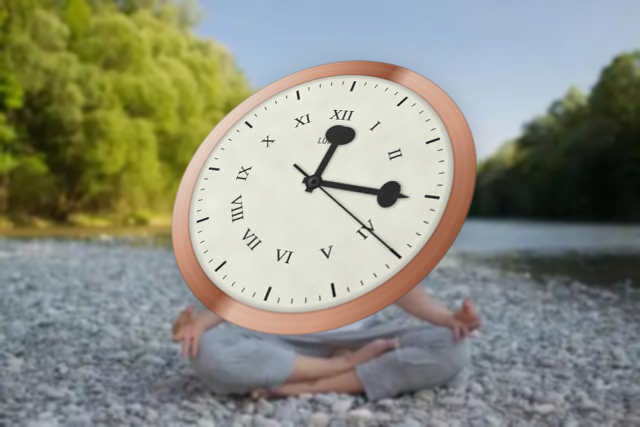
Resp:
h=12 m=15 s=20
